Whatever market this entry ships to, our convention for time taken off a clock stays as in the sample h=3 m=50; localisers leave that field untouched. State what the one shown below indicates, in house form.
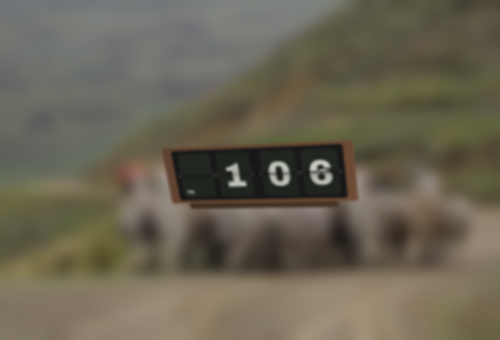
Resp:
h=1 m=6
